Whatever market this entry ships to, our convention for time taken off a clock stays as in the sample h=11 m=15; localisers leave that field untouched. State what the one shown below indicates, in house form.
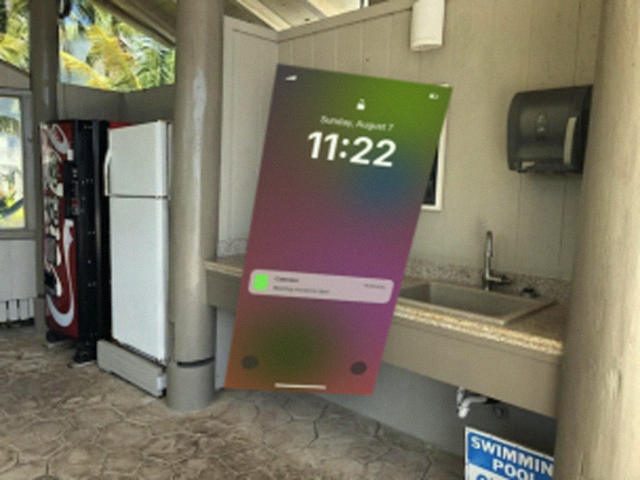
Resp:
h=11 m=22
